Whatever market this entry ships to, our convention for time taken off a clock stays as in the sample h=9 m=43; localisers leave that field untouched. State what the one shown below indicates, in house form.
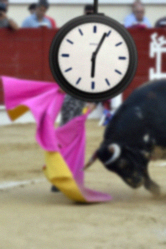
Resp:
h=6 m=4
